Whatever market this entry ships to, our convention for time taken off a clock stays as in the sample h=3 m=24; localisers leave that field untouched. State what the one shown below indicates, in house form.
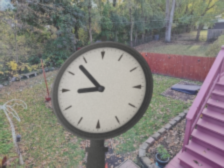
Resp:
h=8 m=53
